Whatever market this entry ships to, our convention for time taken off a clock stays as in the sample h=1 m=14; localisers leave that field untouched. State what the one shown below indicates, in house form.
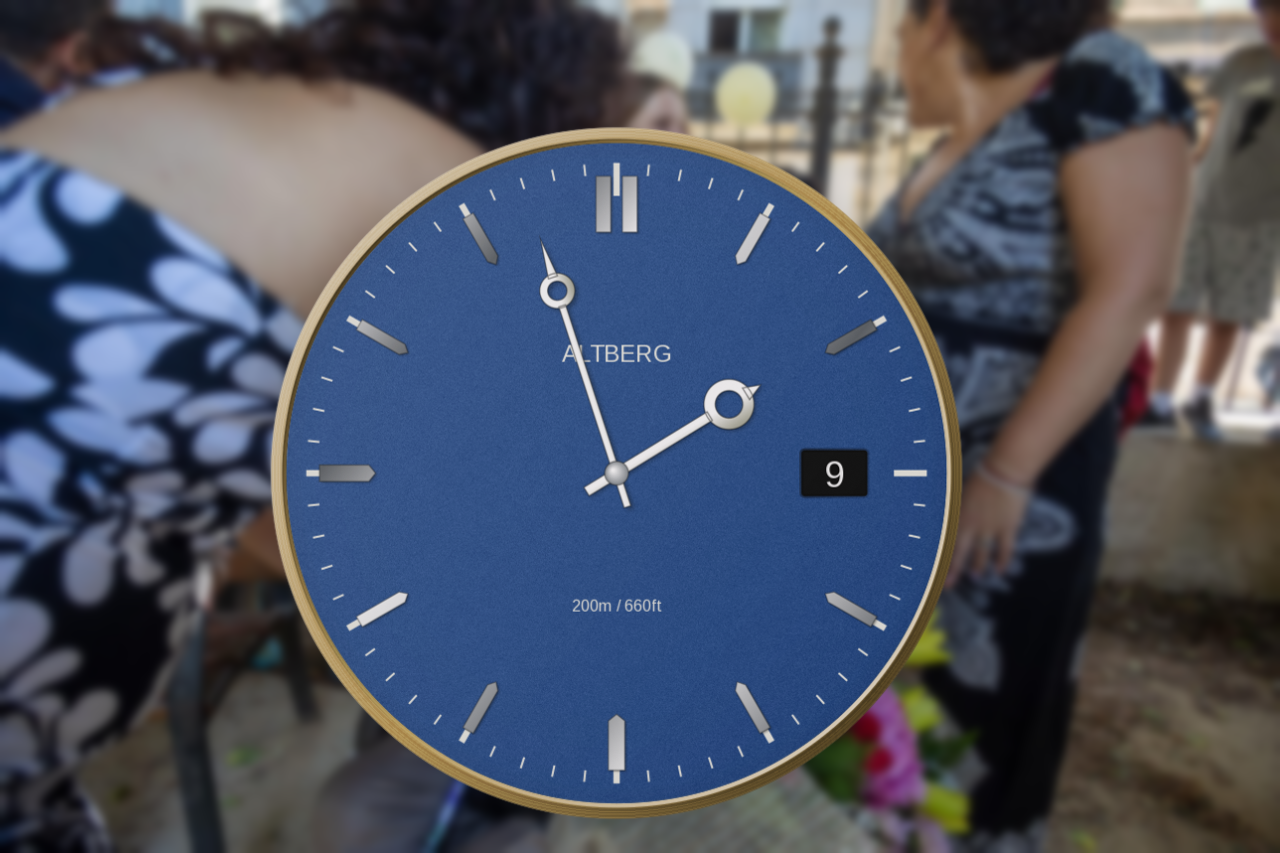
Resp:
h=1 m=57
